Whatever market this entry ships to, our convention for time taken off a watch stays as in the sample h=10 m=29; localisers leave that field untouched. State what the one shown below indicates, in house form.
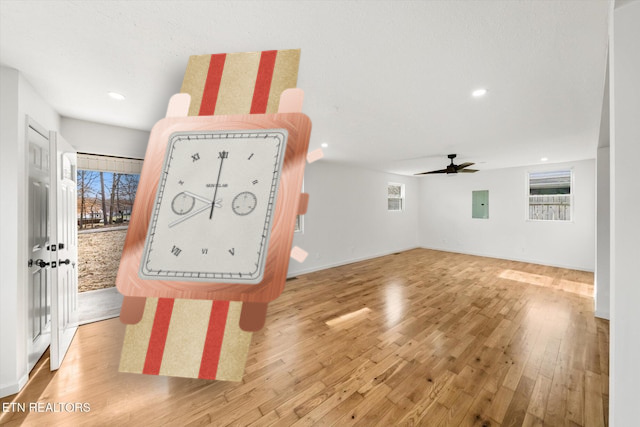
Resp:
h=9 m=40
